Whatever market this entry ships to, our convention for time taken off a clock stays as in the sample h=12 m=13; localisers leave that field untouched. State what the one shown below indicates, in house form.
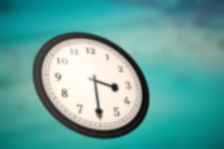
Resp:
h=3 m=30
